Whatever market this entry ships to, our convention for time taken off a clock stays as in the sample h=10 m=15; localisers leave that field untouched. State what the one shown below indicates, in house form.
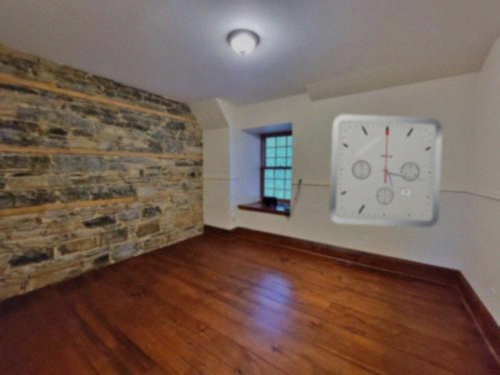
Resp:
h=5 m=17
